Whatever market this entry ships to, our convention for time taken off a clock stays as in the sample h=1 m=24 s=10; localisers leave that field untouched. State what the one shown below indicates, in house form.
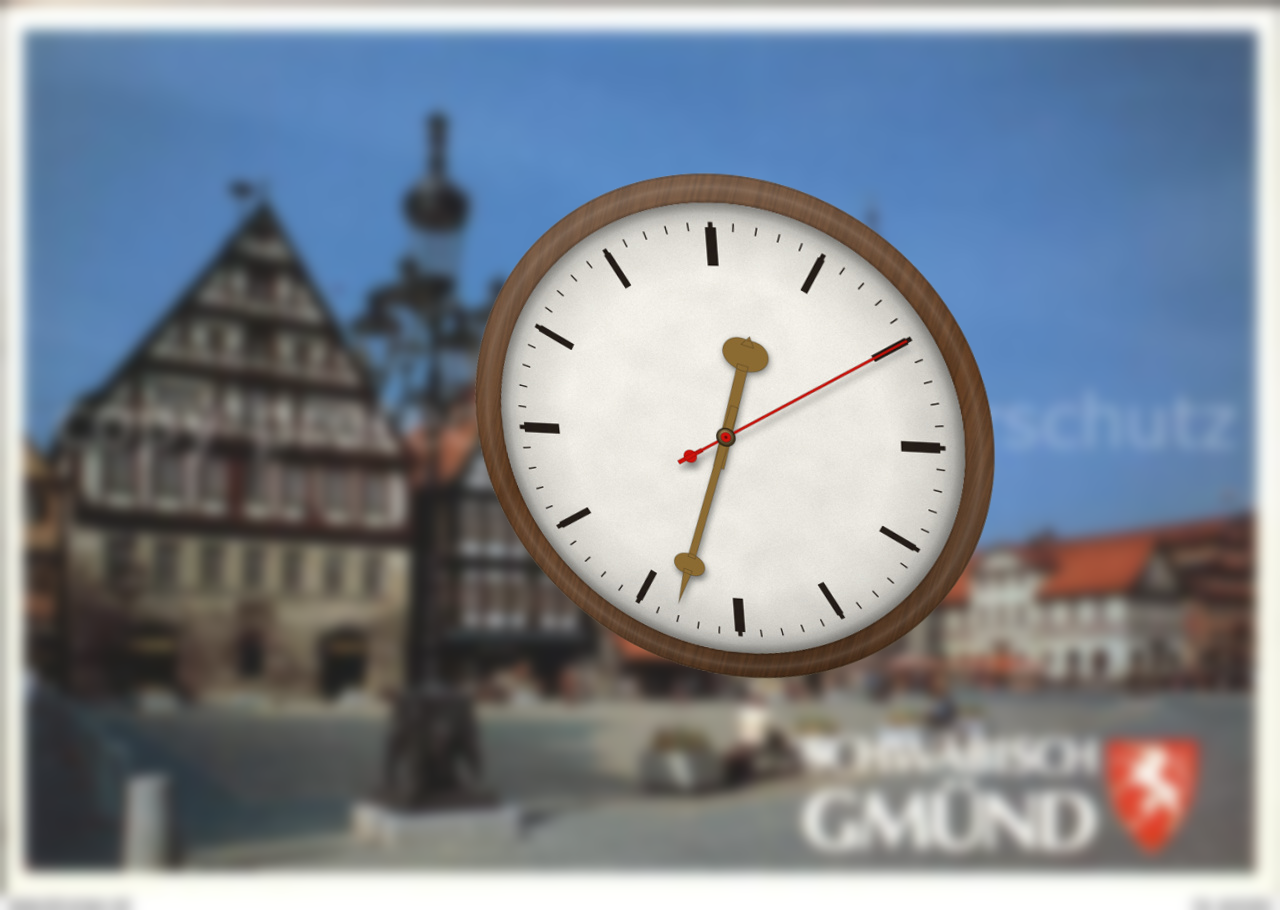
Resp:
h=12 m=33 s=10
